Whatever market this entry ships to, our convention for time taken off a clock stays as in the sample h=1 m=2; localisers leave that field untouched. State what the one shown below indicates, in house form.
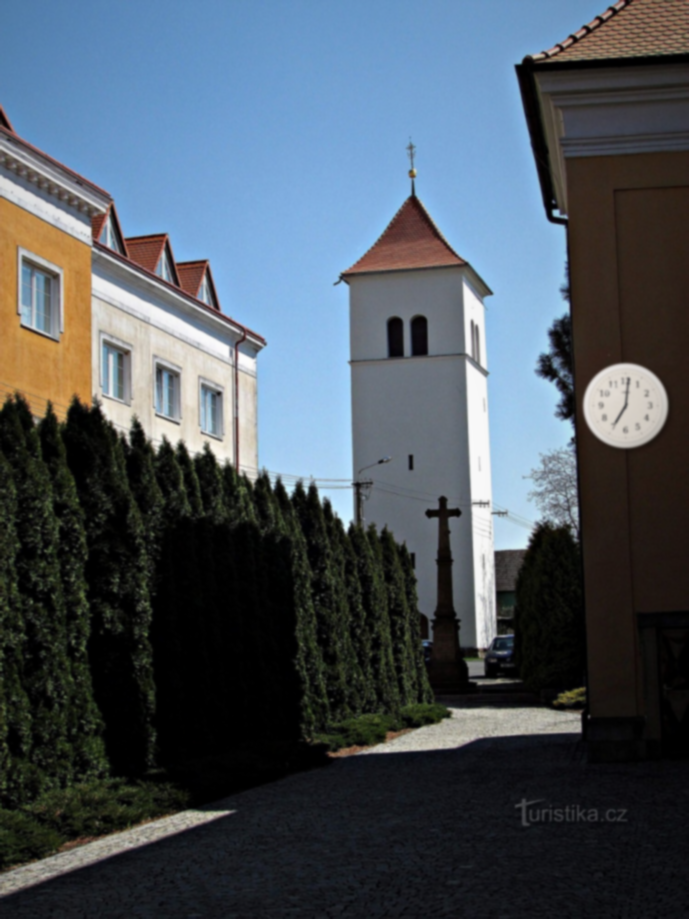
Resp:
h=7 m=1
